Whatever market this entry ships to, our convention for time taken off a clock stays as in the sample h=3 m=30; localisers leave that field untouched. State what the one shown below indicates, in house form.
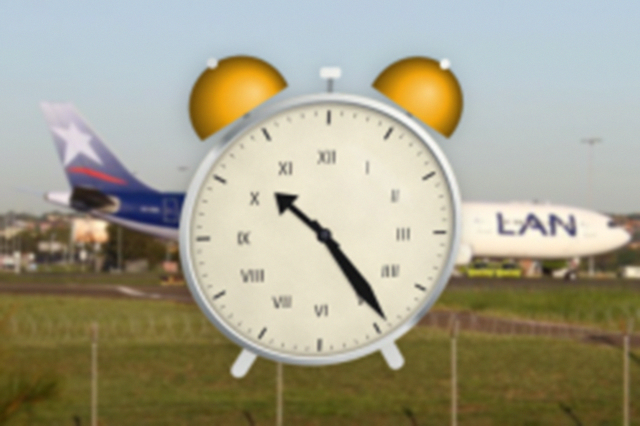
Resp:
h=10 m=24
